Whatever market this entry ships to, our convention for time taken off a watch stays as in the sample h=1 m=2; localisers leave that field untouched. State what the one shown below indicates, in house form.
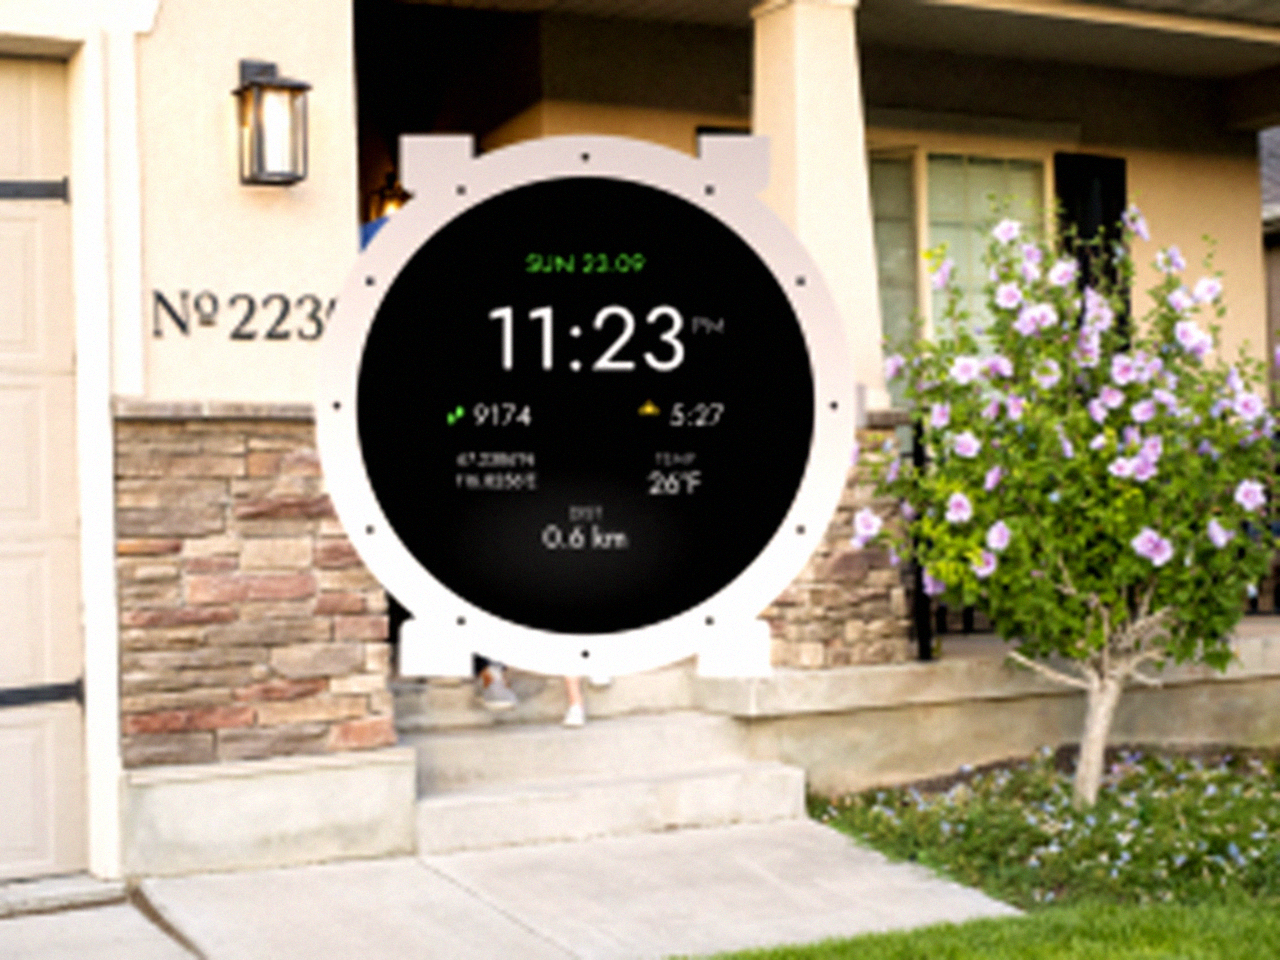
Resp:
h=11 m=23
